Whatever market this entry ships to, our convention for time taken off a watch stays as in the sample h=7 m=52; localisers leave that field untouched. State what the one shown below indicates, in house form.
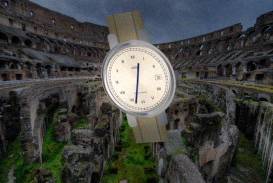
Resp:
h=12 m=33
